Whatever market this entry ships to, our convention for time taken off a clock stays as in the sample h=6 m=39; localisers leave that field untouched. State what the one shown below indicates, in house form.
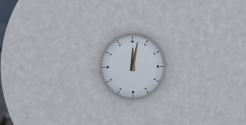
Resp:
h=12 m=2
